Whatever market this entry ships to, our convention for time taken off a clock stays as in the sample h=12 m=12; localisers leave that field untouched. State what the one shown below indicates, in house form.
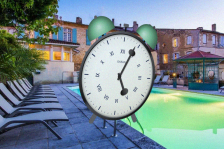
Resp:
h=5 m=4
